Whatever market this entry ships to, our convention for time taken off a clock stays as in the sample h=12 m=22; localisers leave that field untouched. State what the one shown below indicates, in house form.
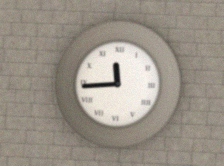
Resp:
h=11 m=44
